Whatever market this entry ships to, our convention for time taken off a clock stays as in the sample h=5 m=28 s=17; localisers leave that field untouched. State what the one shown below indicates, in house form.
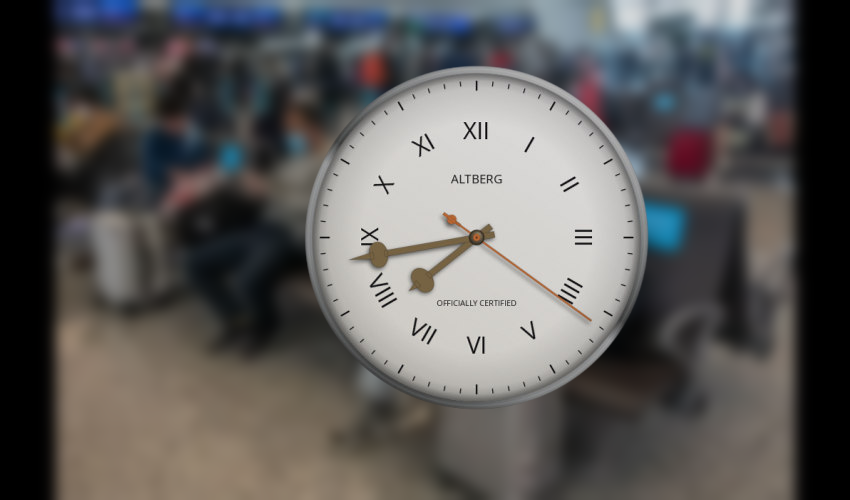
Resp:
h=7 m=43 s=21
